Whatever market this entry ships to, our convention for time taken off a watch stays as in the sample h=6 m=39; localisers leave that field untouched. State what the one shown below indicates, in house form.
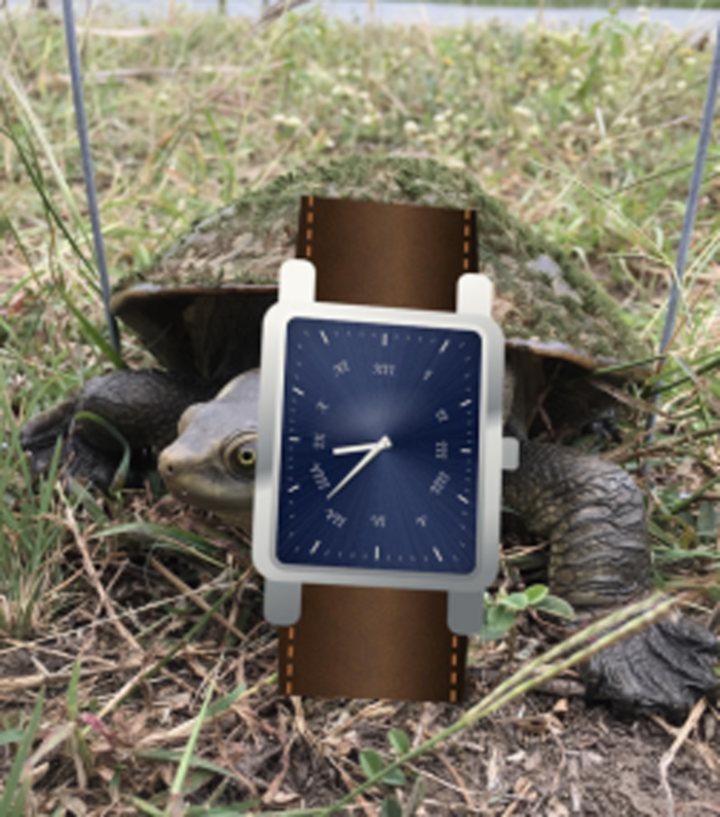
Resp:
h=8 m=37
